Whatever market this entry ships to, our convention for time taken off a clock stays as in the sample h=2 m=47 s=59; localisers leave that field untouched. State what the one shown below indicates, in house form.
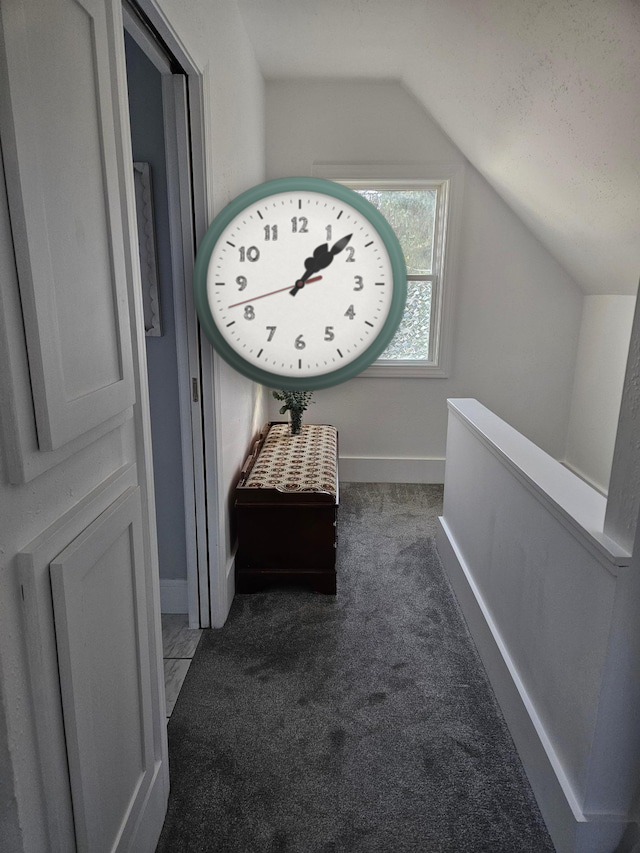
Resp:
h=1 m=7 s=42
